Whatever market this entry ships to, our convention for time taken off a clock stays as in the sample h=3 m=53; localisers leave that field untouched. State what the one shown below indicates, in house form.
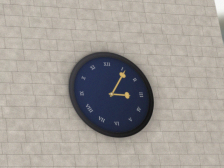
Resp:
h=3 m=6
